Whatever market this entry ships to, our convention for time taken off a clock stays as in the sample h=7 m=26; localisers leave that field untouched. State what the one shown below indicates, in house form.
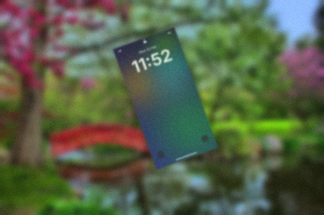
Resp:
h=11 m=52
